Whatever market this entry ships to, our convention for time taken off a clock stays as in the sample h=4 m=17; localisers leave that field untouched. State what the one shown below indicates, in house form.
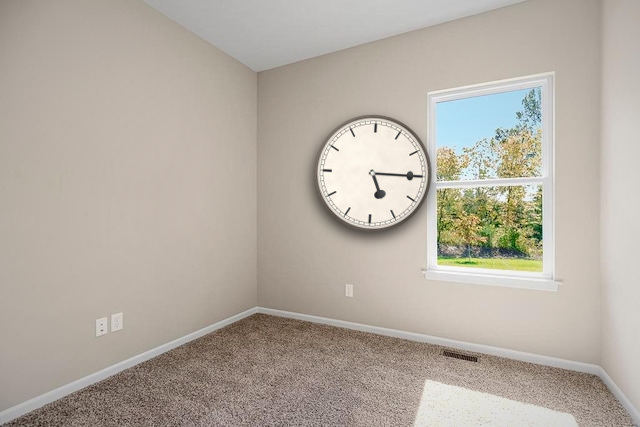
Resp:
h=5 m=15
